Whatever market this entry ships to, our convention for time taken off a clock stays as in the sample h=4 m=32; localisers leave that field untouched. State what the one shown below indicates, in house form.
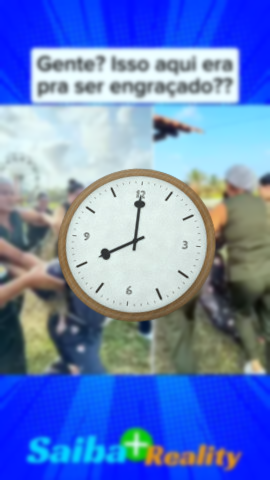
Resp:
h=8 m=0
